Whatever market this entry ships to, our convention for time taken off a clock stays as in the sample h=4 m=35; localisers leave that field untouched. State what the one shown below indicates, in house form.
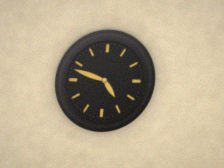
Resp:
h=4 m=48
